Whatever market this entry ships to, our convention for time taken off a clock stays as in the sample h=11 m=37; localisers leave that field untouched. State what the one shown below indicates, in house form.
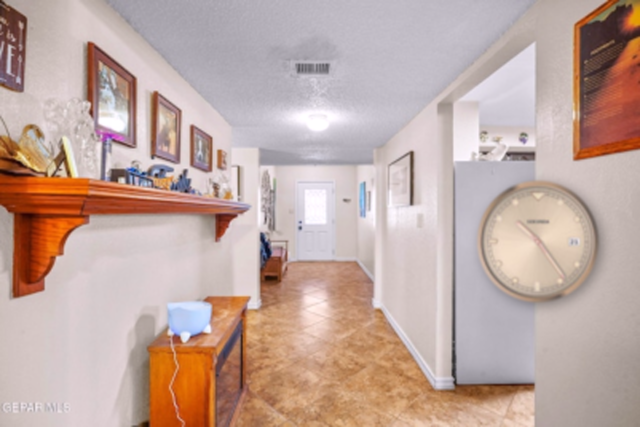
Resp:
h=10 m=24
